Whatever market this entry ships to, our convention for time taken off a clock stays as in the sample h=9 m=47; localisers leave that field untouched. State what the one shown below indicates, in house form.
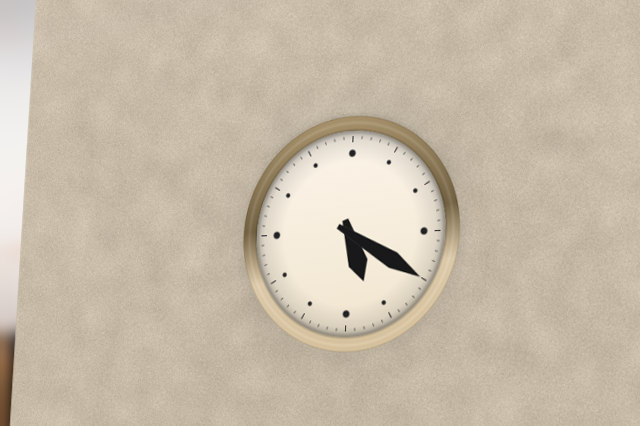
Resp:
h=5 m=20
